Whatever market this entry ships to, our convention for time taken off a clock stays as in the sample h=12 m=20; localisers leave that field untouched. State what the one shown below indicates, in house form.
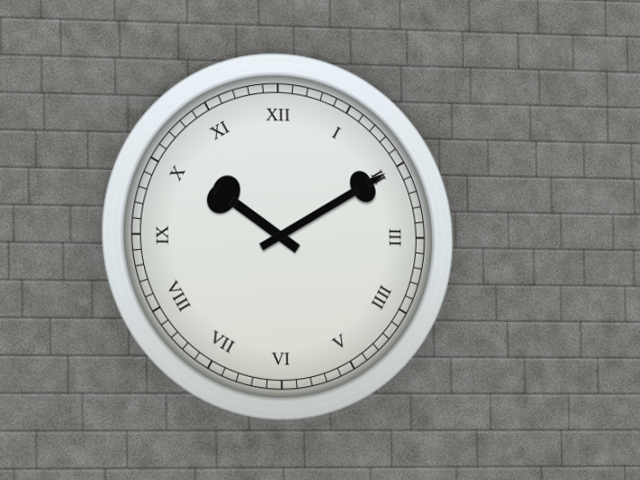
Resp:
h=10 m=10
